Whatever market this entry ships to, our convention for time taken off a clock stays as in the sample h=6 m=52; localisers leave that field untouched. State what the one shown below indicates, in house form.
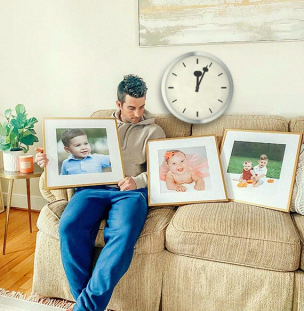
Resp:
h=12 m=4
